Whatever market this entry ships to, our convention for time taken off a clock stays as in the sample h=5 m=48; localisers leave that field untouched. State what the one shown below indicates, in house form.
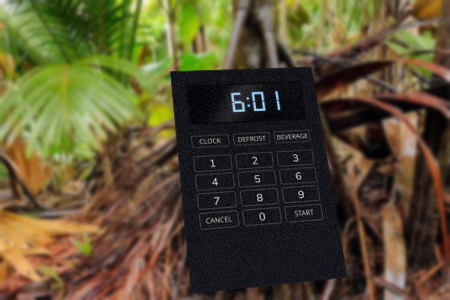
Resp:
h=6 m=1
